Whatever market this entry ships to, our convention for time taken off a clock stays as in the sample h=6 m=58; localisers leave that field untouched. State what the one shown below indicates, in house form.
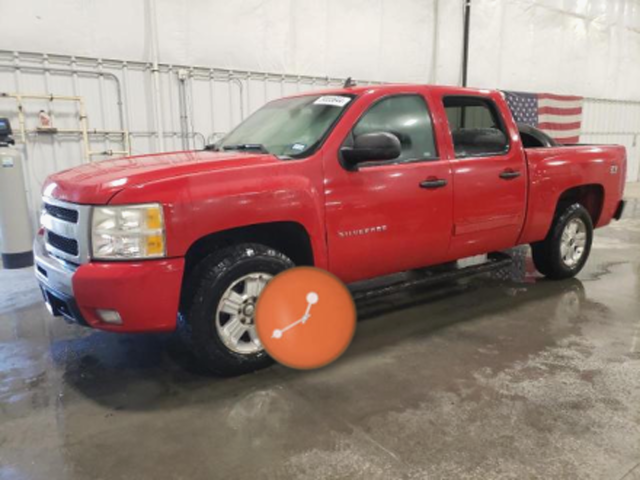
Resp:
h=12 m=40
